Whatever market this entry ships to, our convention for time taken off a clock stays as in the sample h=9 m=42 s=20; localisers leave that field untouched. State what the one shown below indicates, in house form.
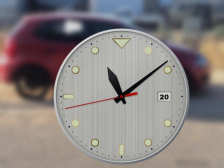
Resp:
h=11 m=8 s=43
